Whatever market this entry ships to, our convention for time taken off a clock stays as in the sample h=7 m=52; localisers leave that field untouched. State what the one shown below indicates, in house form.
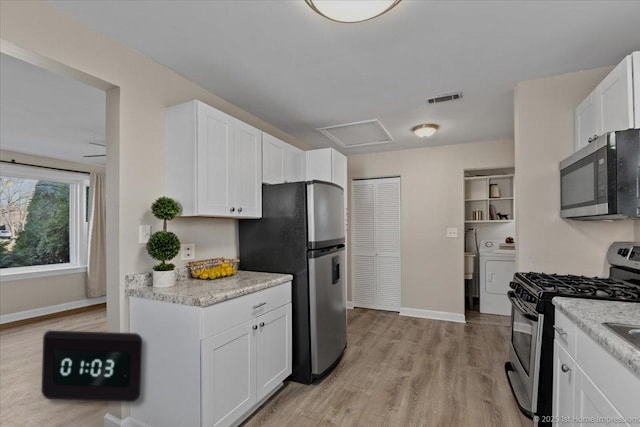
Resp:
h=1 m=3
